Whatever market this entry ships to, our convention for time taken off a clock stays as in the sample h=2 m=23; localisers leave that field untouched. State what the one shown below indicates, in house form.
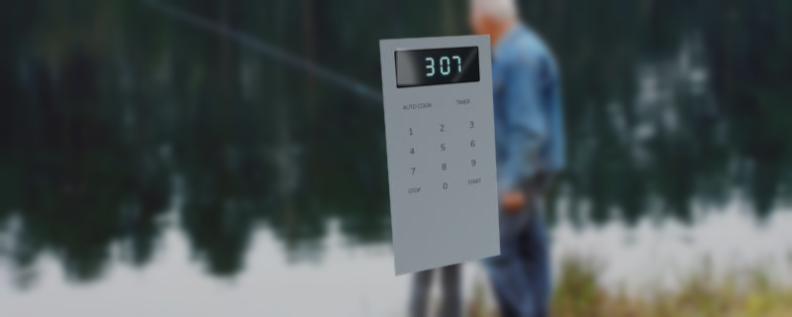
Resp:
h=3 m=7
